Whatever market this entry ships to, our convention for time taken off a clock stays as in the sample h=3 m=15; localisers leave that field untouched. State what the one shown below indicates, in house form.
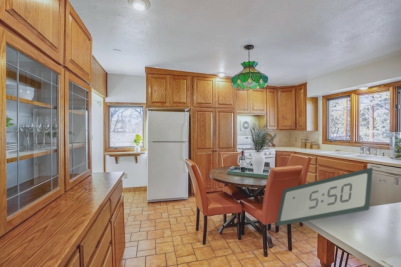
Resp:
h=5 m=50
